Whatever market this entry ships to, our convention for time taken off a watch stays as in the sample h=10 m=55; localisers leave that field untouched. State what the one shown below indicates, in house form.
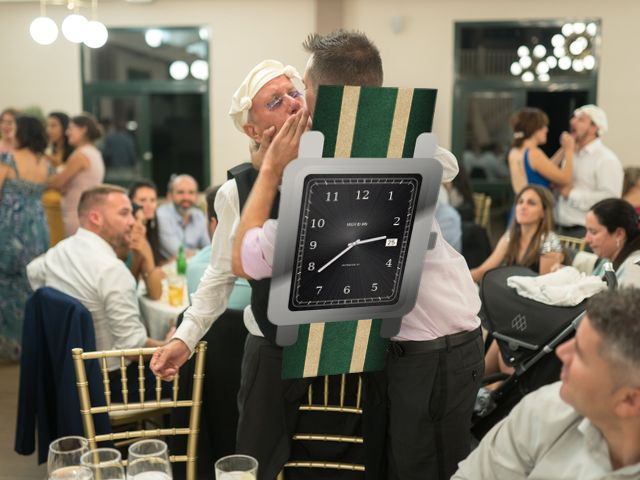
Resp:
h=2 m=38
